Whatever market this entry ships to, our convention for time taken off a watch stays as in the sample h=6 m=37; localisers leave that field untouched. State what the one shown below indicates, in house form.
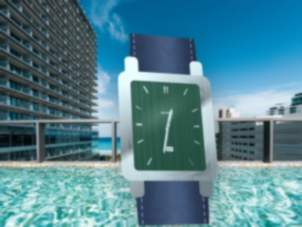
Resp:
h=12 m=32
